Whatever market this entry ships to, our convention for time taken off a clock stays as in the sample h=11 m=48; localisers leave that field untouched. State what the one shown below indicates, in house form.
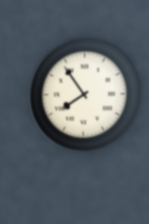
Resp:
h=7 m=54
